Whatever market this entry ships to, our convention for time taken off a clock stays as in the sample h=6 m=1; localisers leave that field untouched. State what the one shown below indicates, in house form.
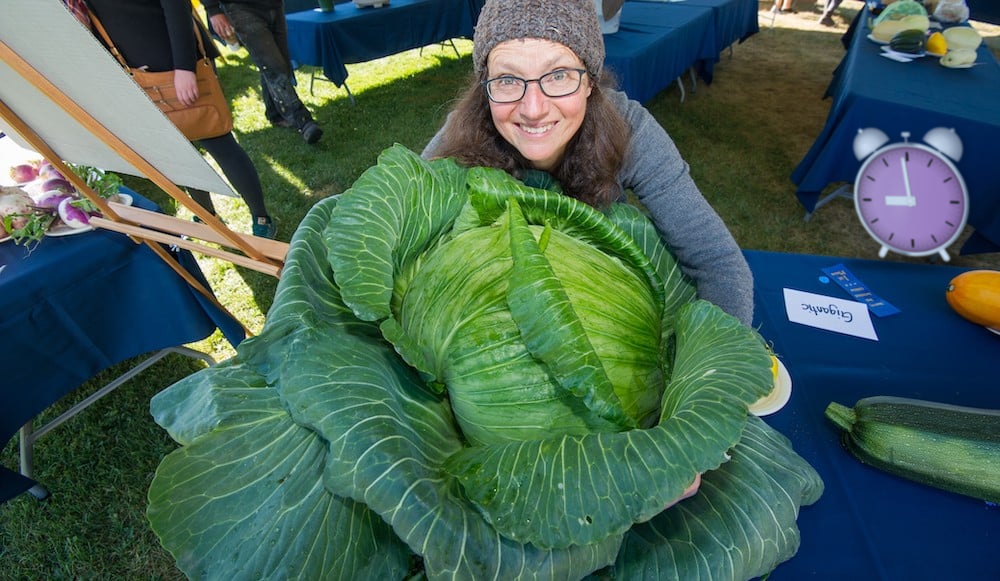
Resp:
h=8 m=59
